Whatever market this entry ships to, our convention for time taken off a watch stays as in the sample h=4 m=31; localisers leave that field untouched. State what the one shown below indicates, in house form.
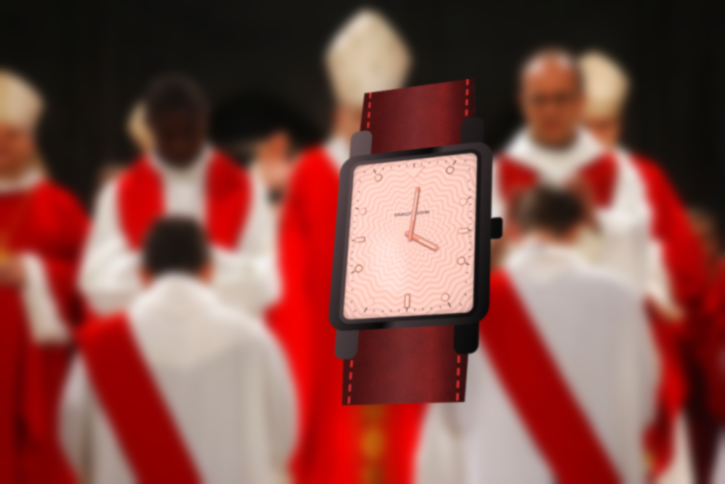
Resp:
h=4 m=1
